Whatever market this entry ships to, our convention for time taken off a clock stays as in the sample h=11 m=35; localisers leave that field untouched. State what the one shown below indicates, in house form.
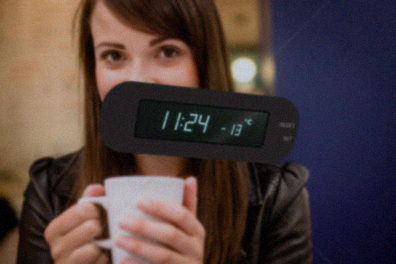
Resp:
h=11 m=24
